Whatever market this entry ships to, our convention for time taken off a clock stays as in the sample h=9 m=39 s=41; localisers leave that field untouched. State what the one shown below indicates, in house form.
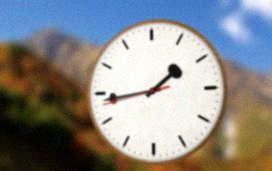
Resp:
h=1 m=43 s=43
